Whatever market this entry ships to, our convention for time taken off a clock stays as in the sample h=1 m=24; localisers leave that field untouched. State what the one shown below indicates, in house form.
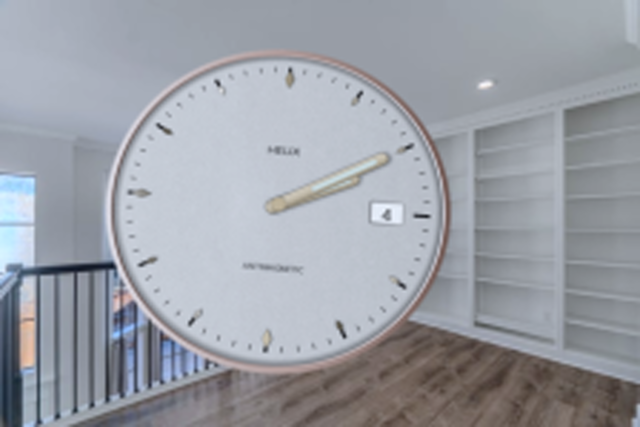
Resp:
h=2 m=10
